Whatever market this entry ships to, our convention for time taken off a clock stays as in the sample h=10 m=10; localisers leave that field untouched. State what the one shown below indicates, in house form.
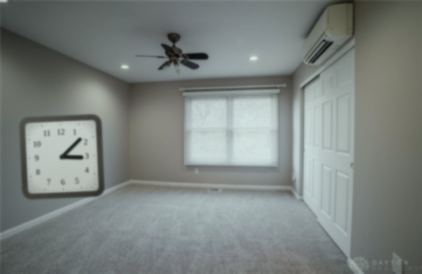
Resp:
h=3 m=8
